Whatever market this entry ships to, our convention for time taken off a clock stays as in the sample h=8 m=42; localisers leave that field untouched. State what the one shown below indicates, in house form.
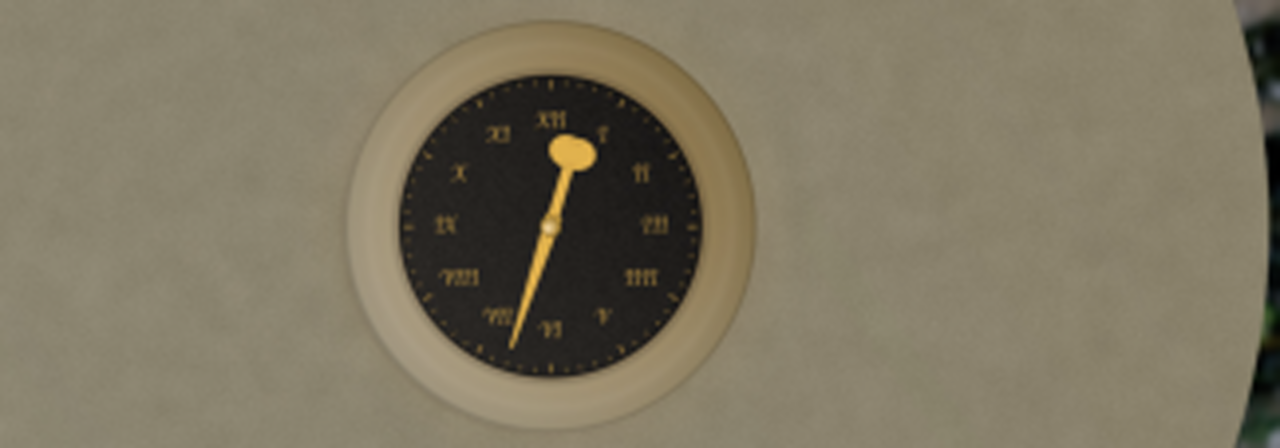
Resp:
h=12 m=33
